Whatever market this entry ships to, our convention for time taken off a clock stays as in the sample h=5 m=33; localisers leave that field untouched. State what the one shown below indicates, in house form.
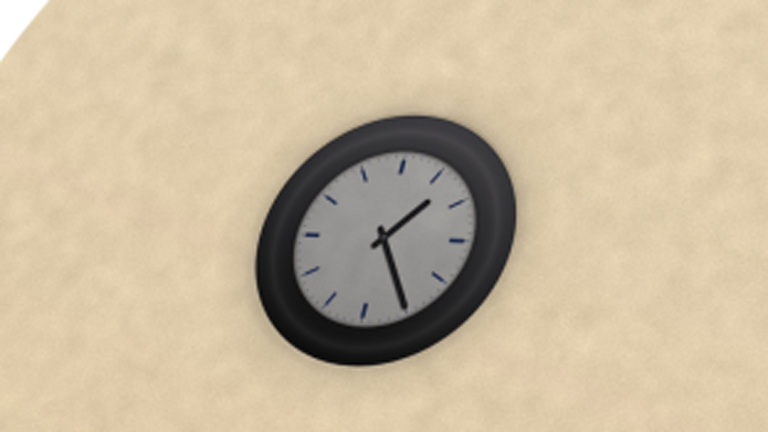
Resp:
h=1 m=25
